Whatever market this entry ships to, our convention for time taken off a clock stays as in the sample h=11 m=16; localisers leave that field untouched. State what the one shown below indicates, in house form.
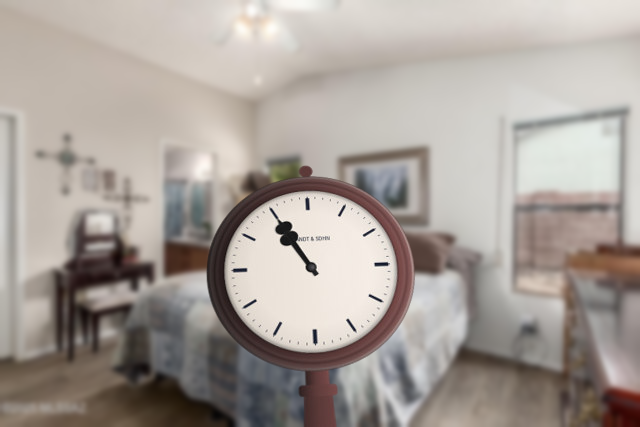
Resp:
h=10 m=55
